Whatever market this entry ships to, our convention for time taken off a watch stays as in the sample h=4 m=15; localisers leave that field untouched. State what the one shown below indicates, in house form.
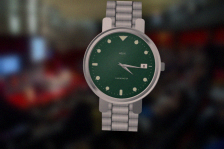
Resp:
h=4 m=16
